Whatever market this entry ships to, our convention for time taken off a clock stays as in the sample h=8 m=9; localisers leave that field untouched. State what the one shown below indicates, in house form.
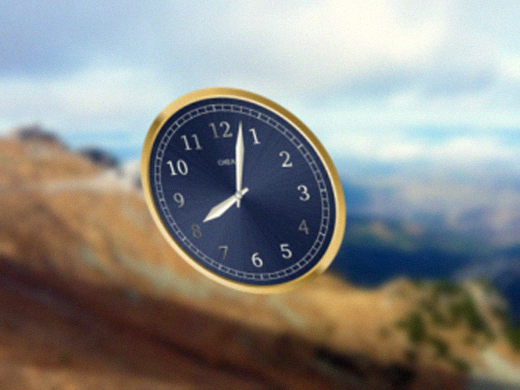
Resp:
h=8 m=3
